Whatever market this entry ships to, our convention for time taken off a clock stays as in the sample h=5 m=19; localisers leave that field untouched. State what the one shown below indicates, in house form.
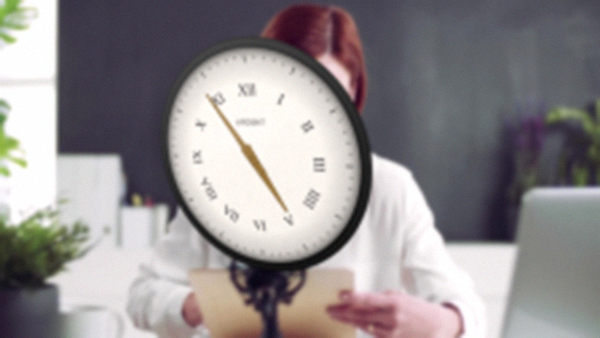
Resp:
h=4 m=54
